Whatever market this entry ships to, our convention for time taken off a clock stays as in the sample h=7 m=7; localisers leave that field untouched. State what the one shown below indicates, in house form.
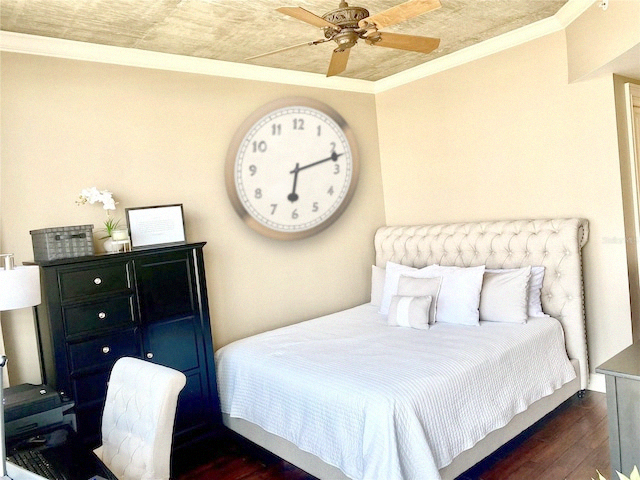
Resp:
h=6 m=12
